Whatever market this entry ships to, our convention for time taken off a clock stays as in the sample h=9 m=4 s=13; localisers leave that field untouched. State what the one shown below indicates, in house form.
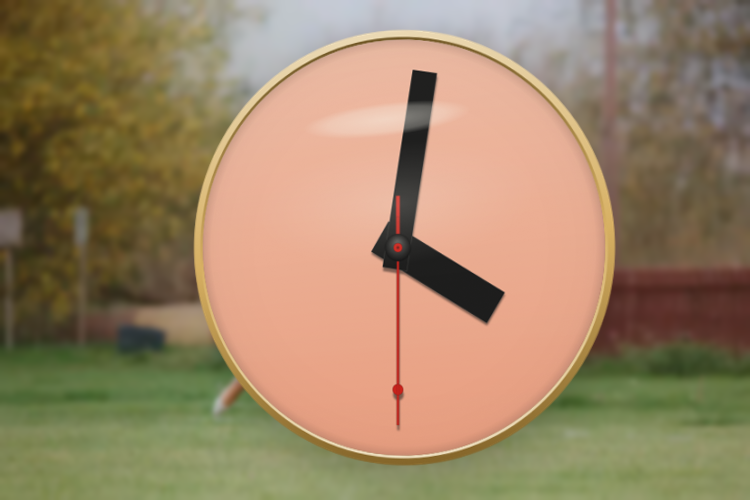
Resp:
h=4 m=1 s=30
